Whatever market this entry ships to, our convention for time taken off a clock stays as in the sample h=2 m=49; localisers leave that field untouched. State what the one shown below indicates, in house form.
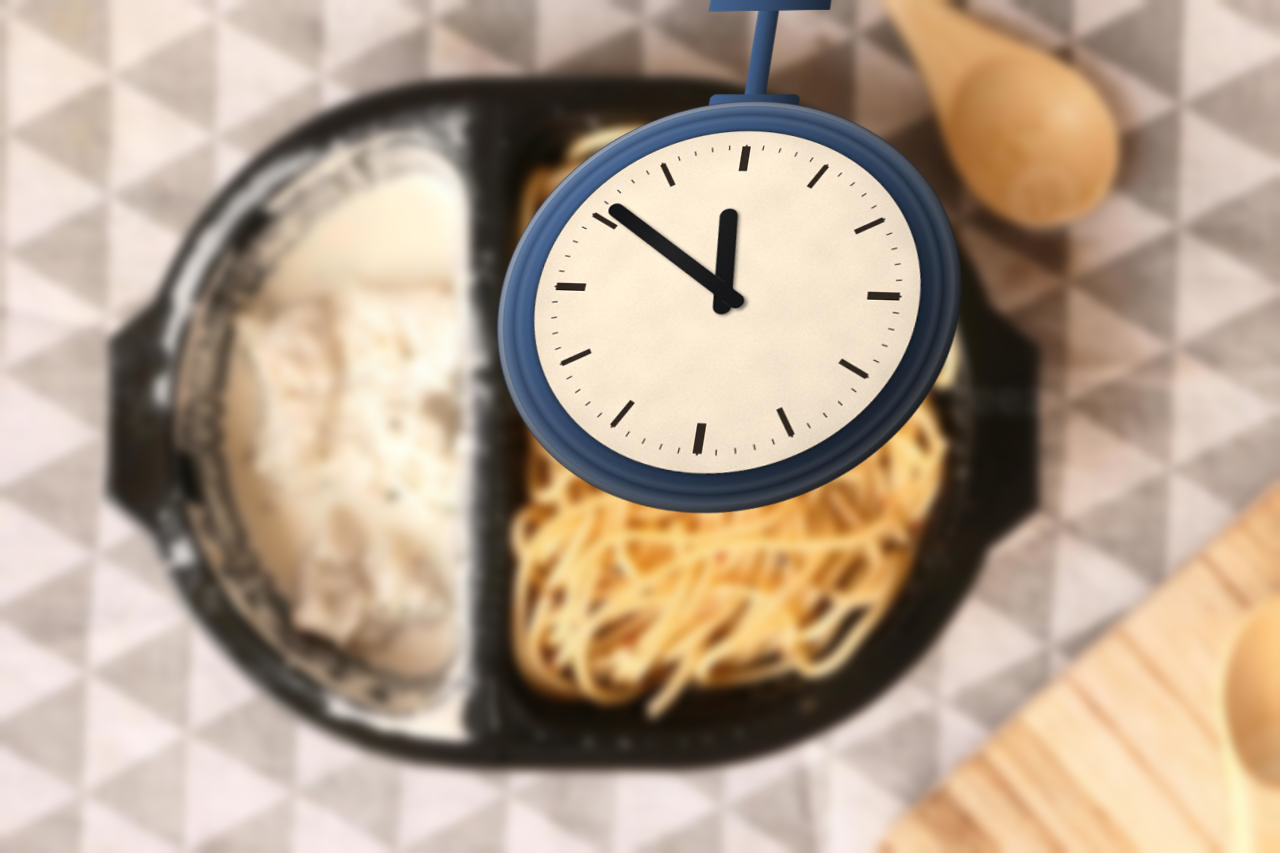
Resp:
h=11 m=51
